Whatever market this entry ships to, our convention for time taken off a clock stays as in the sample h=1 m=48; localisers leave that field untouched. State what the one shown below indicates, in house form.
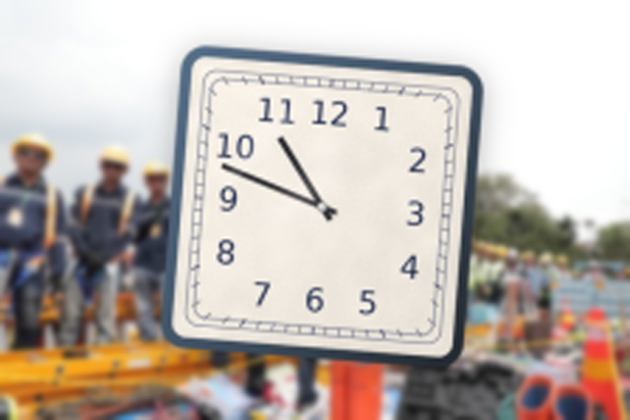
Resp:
h=10 m=48
